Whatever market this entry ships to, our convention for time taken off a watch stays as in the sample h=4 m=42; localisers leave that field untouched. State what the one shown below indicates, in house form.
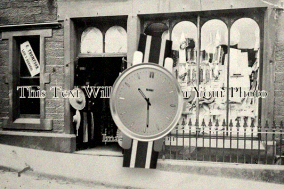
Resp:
h=10 m=29
